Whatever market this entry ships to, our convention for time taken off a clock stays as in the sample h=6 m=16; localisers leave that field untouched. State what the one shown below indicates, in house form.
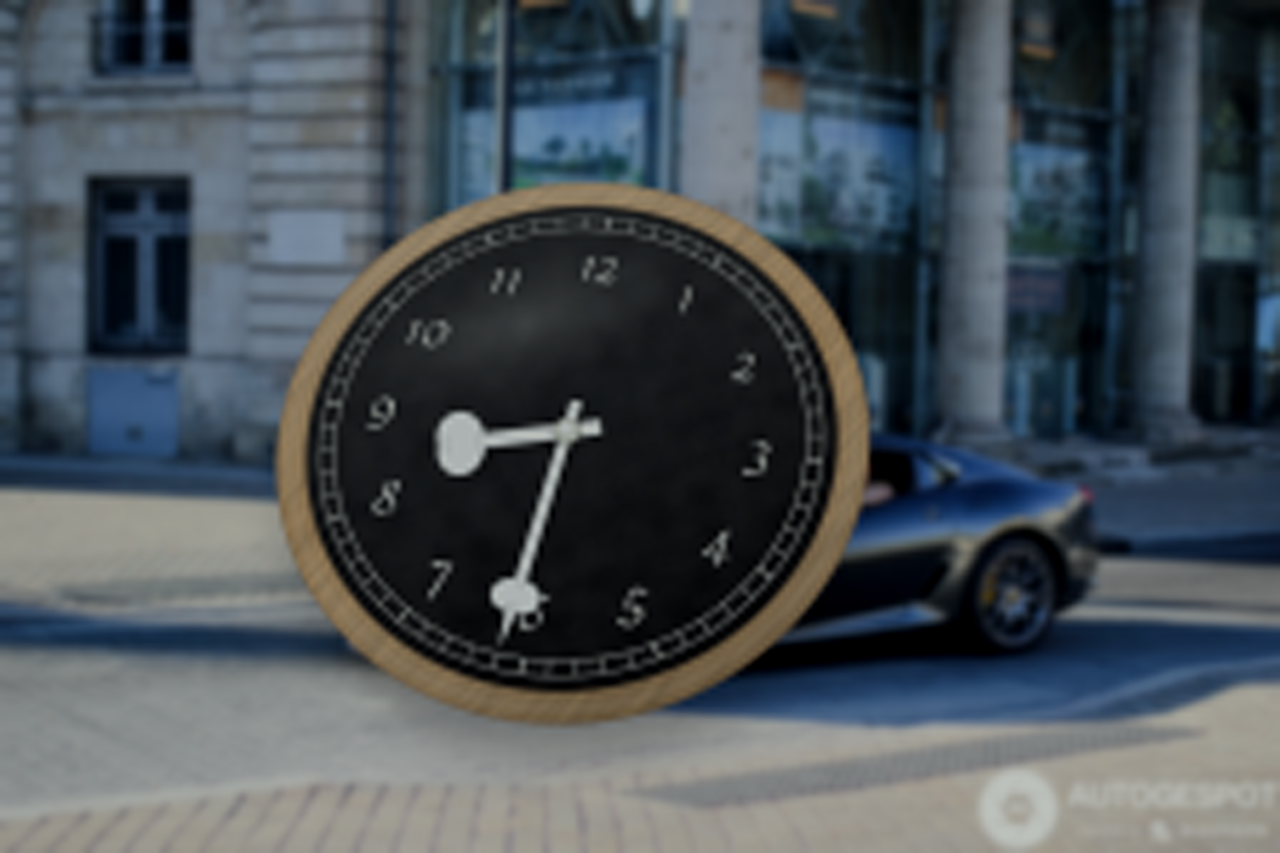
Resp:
h=8 m=31
